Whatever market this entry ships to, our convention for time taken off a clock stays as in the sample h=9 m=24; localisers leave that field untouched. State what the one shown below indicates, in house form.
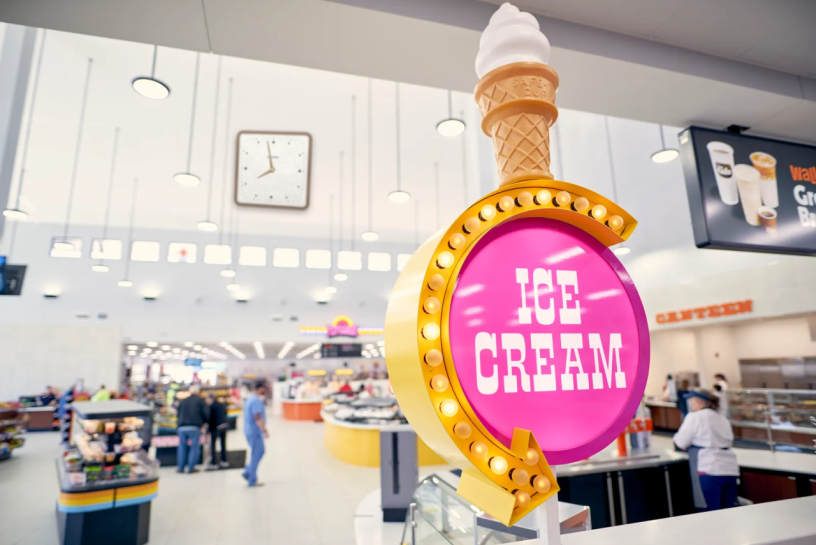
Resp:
h=7 m=58
